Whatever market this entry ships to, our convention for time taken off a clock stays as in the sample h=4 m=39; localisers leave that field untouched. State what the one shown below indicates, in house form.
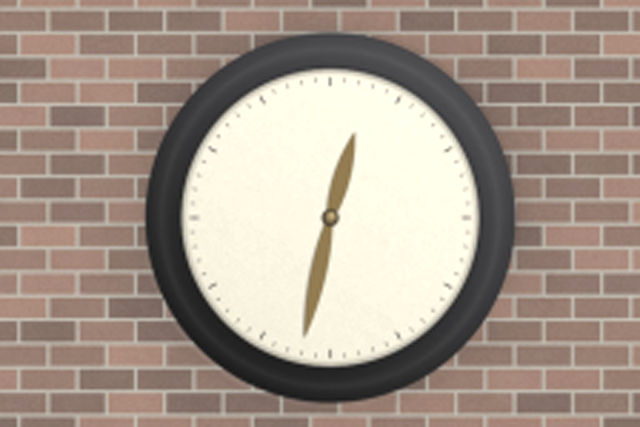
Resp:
h=12 m=32
